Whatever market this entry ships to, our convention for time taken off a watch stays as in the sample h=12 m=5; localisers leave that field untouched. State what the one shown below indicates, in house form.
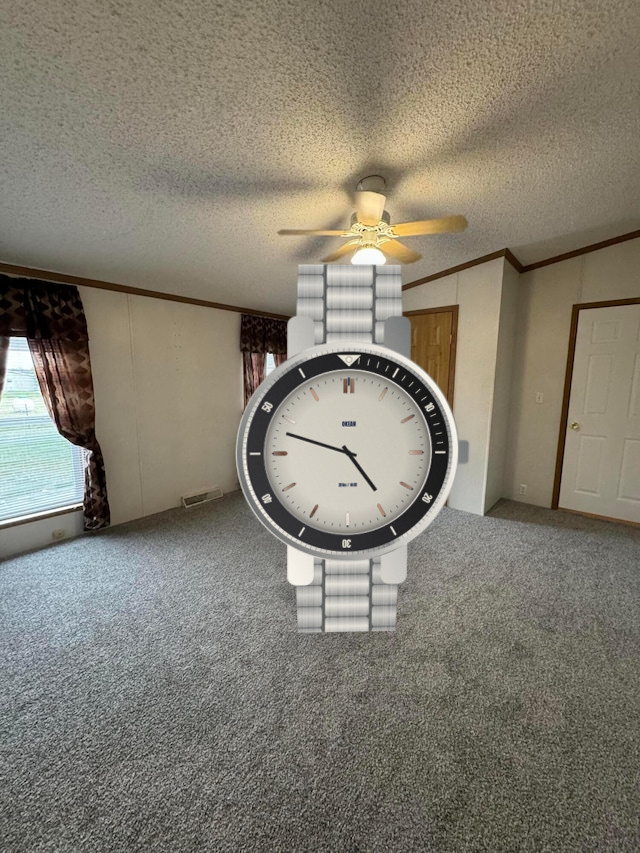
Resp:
h=4 m=48
